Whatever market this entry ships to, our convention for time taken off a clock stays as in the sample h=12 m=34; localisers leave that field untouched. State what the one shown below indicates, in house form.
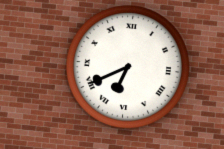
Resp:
h=6 m=40
